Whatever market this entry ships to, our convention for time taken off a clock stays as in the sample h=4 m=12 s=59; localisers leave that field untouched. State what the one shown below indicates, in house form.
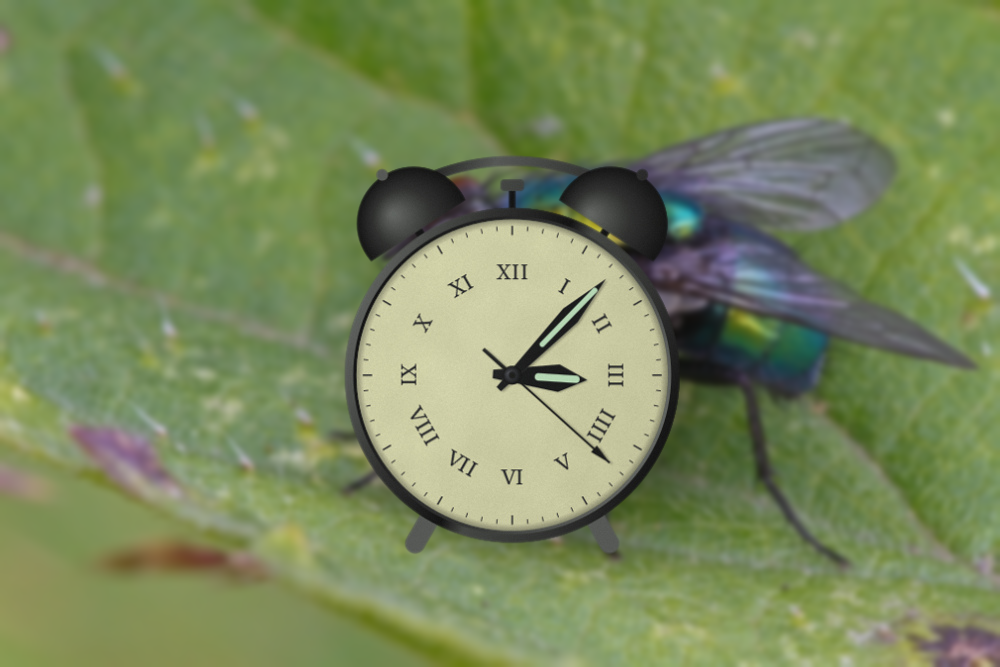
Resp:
h=3 m=7 s=22
